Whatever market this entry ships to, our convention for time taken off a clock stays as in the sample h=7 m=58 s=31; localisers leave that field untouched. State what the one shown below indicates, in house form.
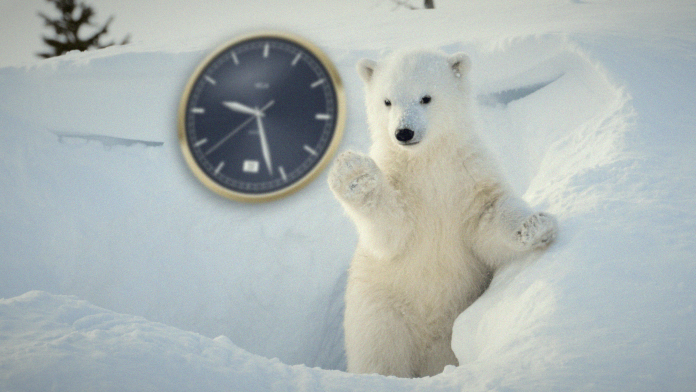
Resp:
h=9 m=26 s=38
